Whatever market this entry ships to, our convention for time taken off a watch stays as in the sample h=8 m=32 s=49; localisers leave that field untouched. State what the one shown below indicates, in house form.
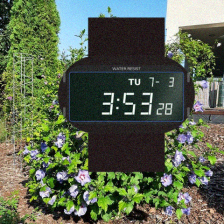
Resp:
h=3 m=53 s=28
